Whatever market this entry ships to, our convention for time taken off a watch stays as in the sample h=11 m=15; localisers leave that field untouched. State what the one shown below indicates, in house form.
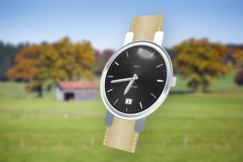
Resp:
h=6 m=43
